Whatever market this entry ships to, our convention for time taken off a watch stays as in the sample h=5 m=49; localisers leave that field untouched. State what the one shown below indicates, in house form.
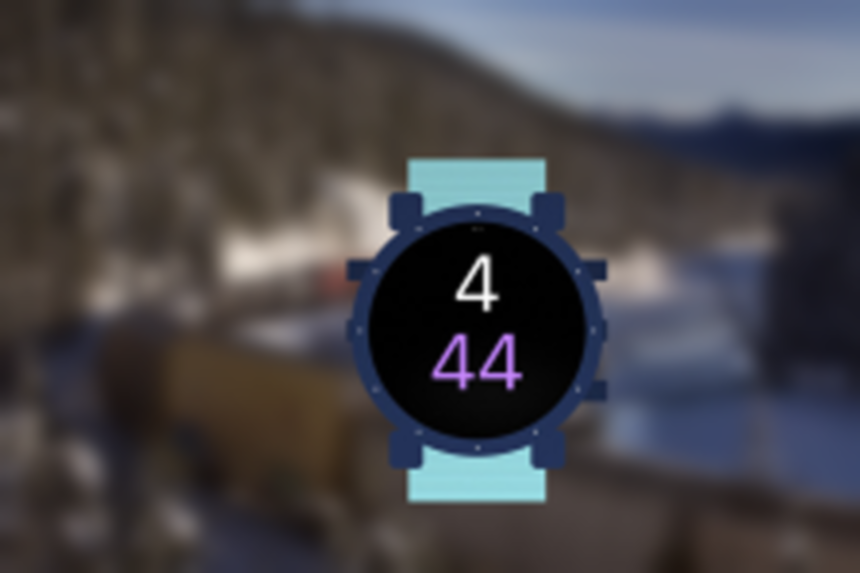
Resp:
h=4 m=44
